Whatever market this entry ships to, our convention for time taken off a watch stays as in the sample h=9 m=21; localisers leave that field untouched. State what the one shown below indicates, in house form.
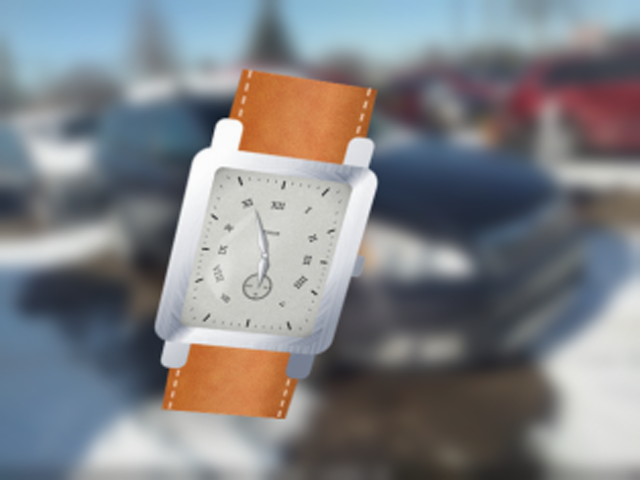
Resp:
h=5 m=56
